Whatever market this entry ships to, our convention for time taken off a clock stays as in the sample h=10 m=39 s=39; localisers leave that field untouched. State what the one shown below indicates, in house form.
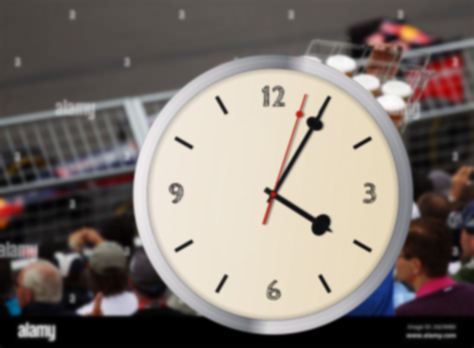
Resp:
h=4 m=5 s=3
